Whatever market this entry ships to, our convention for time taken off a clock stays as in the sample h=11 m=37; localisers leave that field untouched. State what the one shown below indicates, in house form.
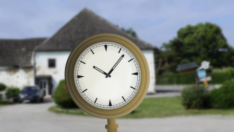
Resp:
h=10 m=7
